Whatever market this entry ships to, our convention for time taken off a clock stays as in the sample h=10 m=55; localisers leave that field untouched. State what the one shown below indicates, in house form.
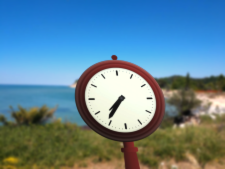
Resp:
h=7 m=36
